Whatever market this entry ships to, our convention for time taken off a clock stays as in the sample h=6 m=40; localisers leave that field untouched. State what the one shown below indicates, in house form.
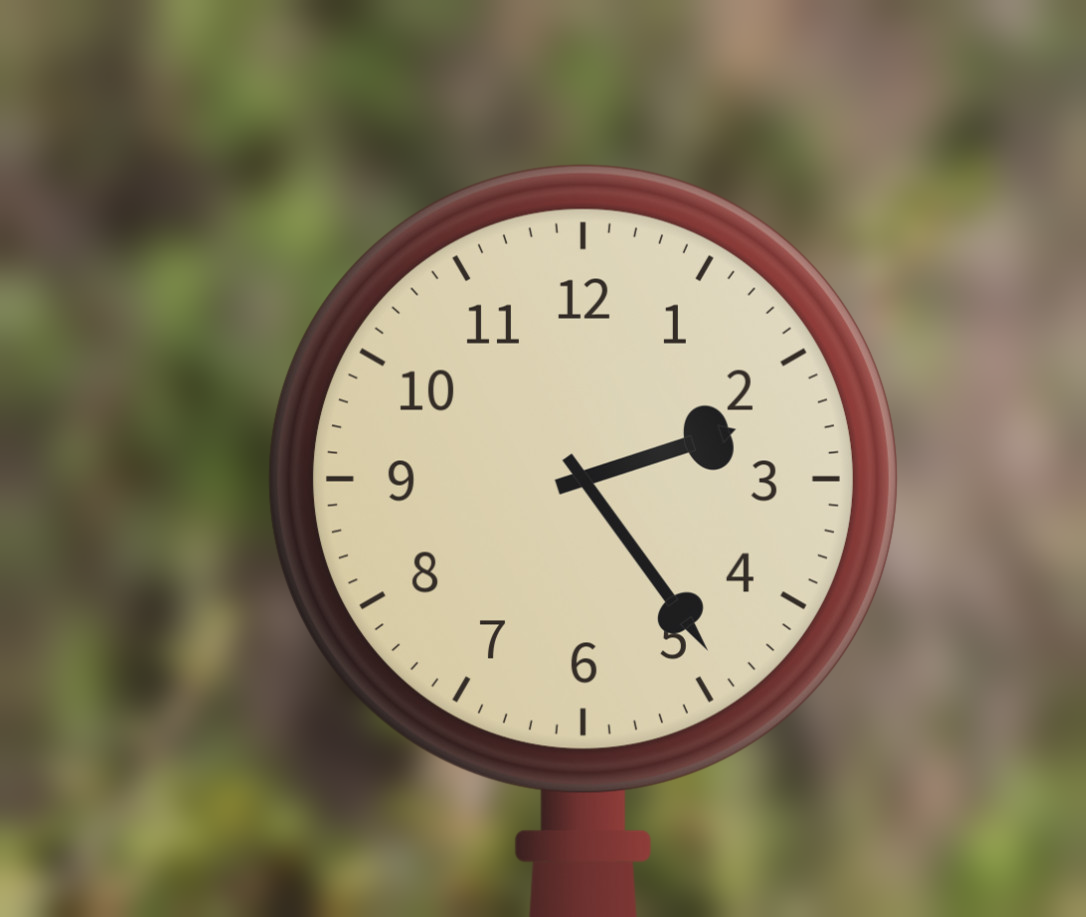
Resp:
h=2 m=24
